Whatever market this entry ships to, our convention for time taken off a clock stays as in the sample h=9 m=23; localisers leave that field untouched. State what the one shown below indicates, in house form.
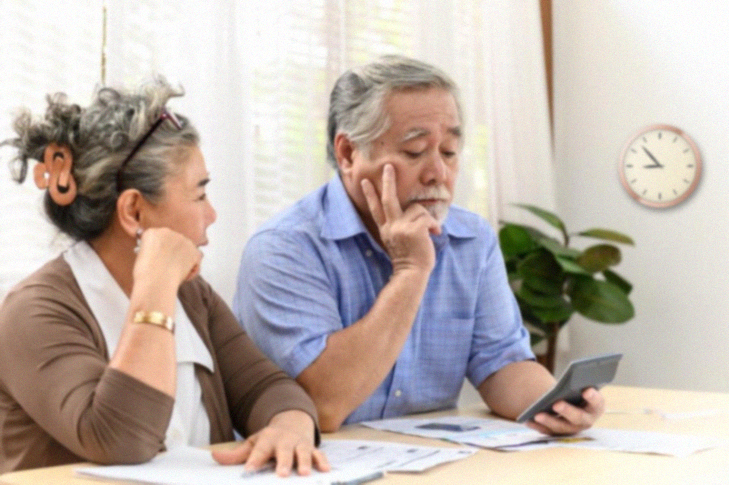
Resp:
h=8 m=53
